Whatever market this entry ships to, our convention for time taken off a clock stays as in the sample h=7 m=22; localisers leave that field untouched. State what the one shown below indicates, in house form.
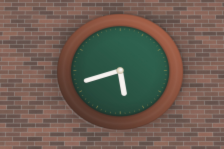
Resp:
h=5 m=42
